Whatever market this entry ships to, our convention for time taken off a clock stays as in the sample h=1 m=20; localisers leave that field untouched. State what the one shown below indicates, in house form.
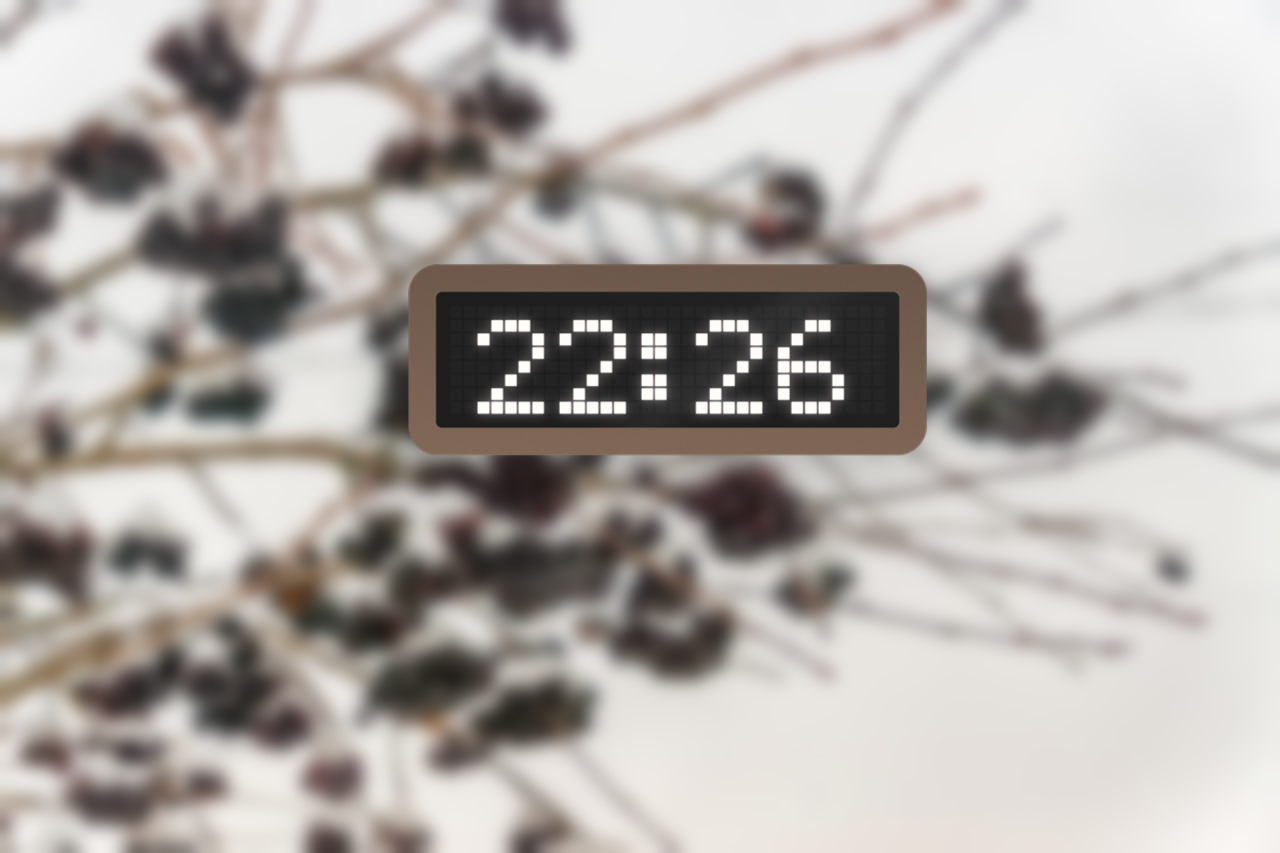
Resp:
h=22 m=26
